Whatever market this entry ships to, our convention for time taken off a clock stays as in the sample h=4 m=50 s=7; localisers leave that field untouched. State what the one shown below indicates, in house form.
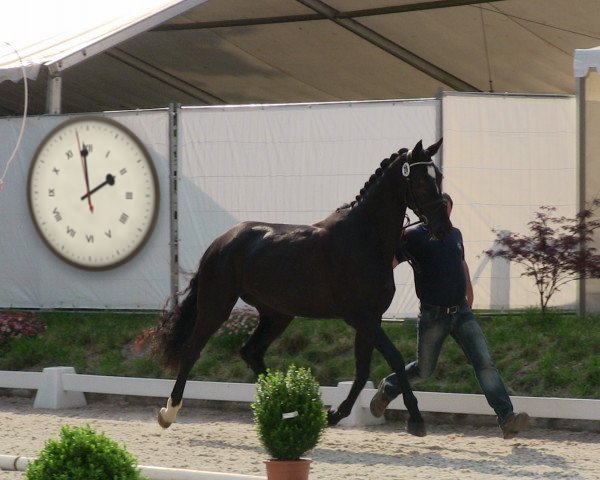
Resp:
h=1 m=58 s=58
